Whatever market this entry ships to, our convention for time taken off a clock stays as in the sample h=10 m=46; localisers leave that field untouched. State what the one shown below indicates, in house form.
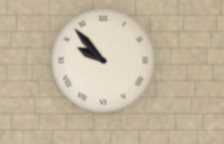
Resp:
h=9 m=53
